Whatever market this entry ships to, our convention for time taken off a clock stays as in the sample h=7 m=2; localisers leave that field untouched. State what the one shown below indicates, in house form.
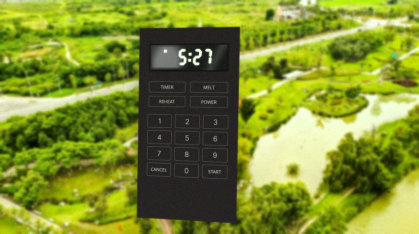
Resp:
h=5 m=27
